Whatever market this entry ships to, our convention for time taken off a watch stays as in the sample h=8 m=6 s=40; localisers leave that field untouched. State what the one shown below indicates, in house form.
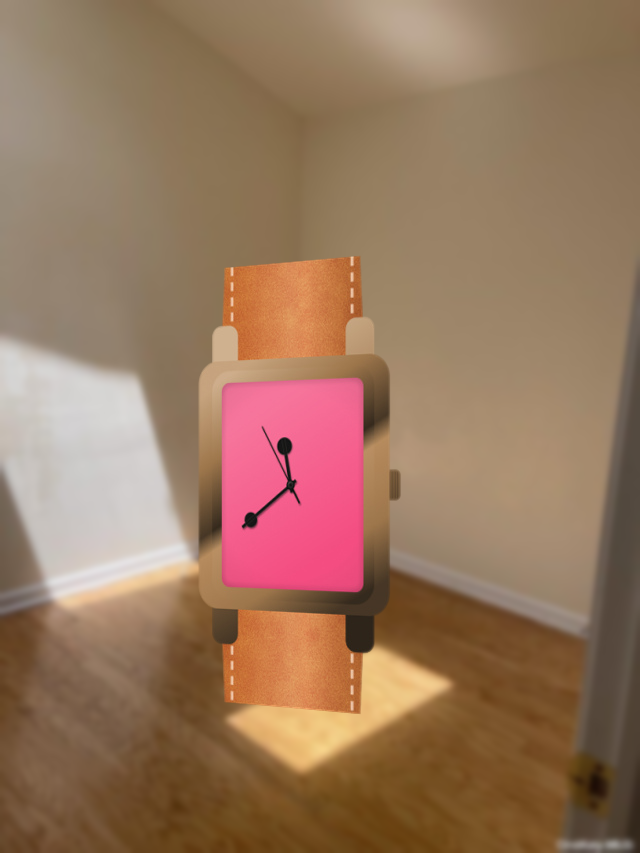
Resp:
h=11 m=38 s=55
